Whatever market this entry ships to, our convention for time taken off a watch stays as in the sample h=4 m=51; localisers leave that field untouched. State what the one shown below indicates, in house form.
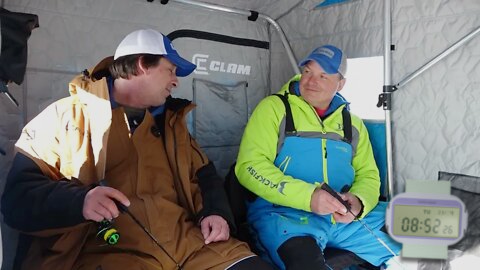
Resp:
h=8 m=52
